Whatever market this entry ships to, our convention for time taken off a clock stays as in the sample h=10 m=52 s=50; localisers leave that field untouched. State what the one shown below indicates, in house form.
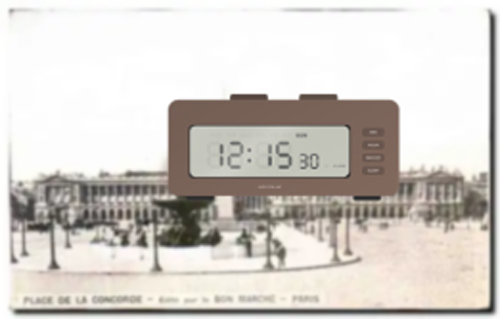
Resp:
h=12 m=15 s=30
